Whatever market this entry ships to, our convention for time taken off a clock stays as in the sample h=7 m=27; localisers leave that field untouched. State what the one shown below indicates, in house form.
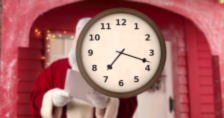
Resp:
h=7 m=18
